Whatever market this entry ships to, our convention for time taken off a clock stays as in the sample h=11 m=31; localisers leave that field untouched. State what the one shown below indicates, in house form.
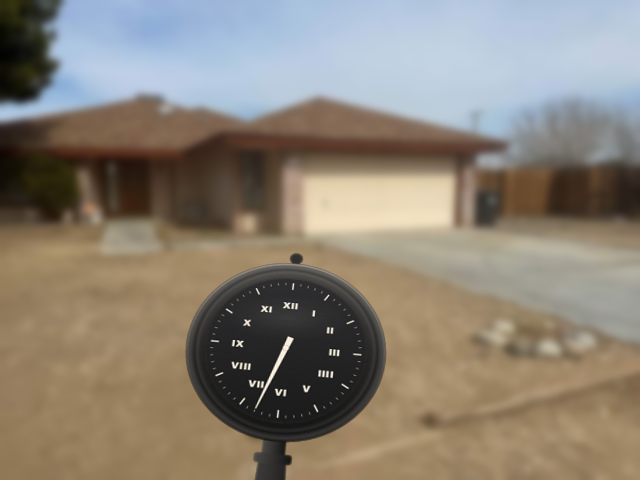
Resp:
h=6 m=33
